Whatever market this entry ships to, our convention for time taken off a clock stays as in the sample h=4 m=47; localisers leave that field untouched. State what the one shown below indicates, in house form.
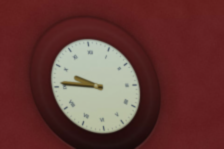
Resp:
h=9 m=46
